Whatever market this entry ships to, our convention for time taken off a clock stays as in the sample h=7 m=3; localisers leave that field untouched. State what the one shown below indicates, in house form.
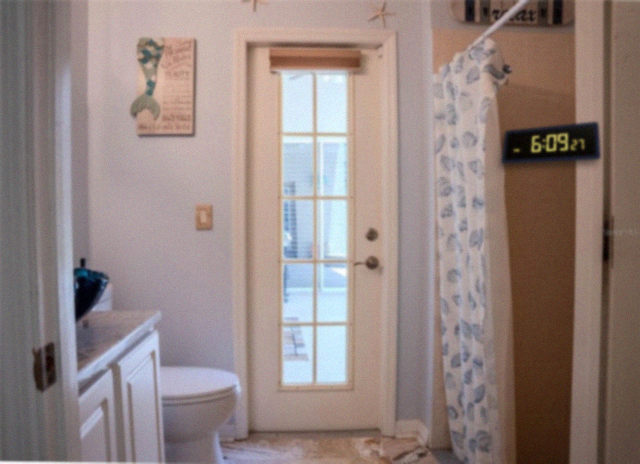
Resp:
h=6 m=9
